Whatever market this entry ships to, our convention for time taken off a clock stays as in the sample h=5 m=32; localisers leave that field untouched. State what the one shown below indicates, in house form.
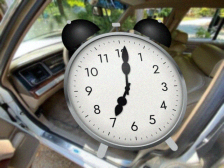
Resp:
h=7 m=1
